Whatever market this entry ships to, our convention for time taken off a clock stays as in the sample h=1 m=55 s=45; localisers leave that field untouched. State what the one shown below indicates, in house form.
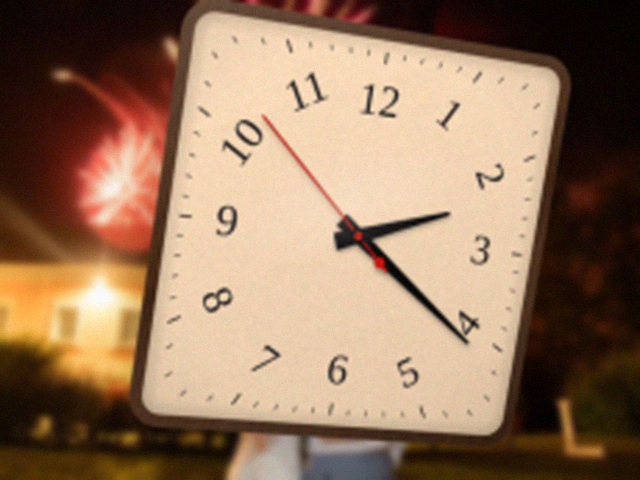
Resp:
h=2 m=20 s=52
